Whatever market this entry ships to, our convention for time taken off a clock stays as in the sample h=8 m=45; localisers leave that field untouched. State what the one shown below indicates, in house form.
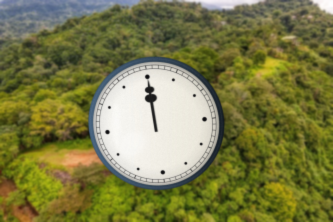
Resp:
h=12 m=0
